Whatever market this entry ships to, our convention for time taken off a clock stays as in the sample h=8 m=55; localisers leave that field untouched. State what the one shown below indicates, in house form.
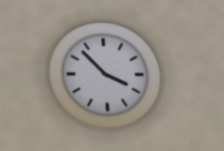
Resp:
h=3 m=53
